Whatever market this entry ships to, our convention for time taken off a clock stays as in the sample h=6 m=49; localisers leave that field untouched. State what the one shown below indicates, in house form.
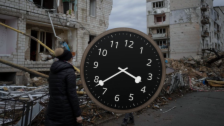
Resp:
h=3 m=38
